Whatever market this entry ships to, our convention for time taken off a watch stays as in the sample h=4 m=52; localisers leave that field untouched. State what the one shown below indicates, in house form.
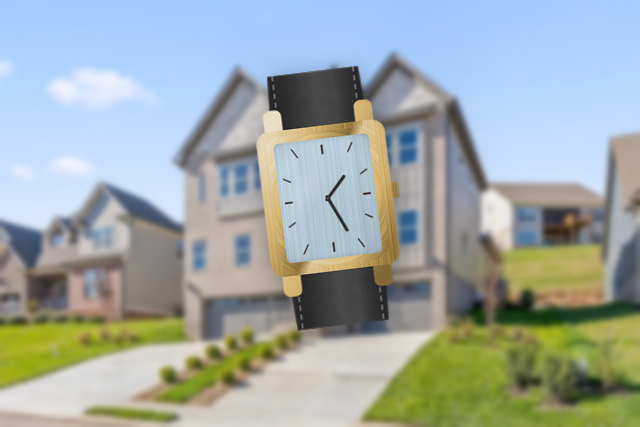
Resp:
h=1 m=26
